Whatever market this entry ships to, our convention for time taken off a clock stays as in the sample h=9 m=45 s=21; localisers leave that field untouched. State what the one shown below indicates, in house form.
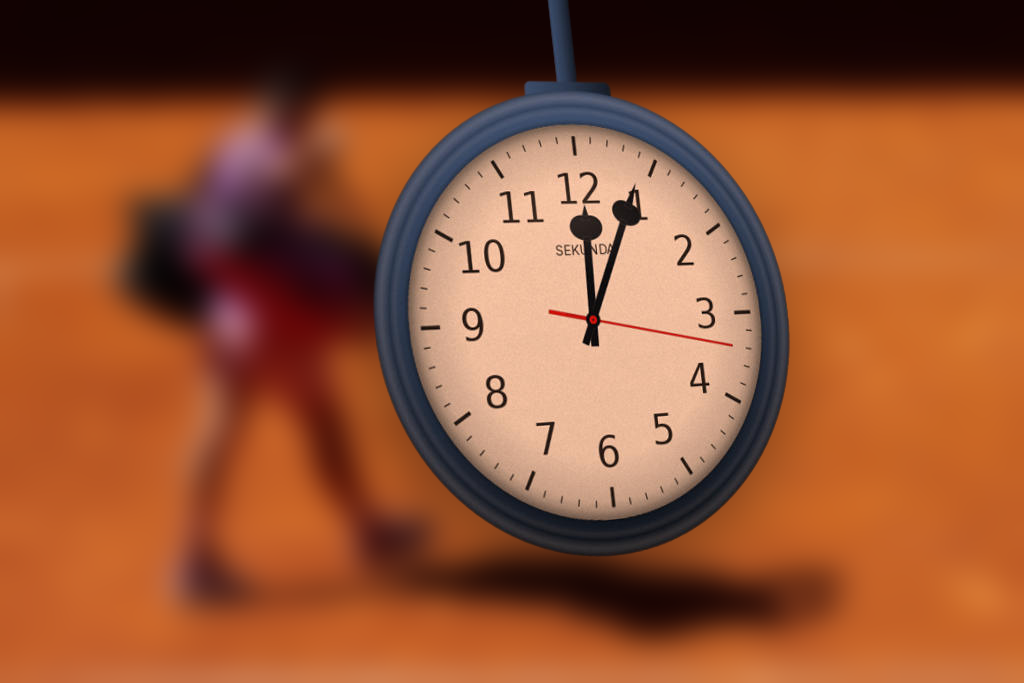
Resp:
h=12 m=4 s=17
